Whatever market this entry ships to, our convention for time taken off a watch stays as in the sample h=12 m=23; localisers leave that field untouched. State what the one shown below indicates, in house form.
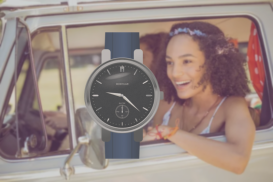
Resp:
h=9 m=22
